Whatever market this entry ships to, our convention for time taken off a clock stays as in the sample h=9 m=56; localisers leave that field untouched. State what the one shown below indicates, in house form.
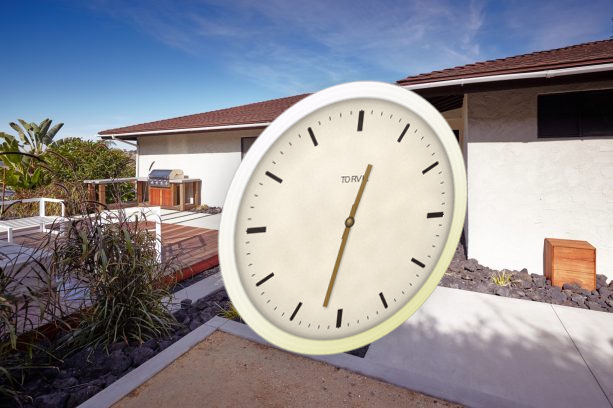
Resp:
h=12 m=32
